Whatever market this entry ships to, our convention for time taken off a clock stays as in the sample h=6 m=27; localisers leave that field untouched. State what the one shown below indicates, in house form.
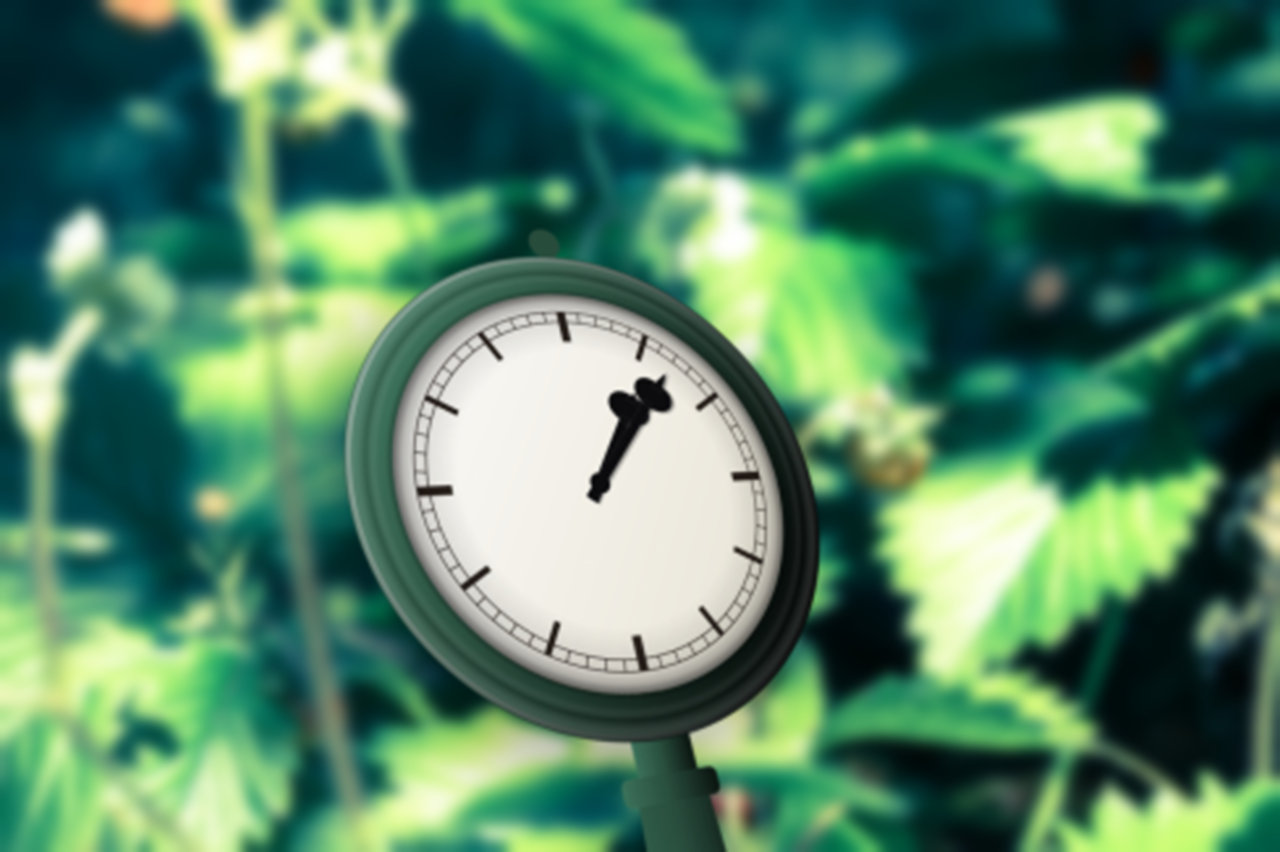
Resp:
h=1 m=7
